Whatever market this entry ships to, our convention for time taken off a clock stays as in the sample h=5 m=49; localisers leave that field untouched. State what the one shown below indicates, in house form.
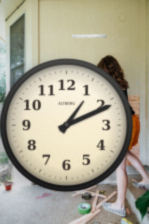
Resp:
h=1 m=11
